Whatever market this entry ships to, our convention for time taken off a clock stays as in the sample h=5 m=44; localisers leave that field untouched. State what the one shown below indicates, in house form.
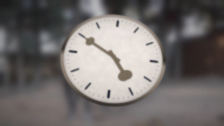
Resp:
h=4 m=50
